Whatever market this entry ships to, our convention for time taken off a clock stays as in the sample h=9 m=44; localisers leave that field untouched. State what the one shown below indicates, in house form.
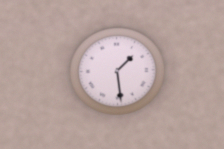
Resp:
h=1 m=29
